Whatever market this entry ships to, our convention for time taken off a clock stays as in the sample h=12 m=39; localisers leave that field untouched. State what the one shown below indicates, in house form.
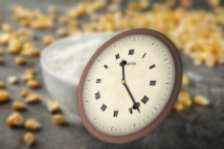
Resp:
h=11 m=23
